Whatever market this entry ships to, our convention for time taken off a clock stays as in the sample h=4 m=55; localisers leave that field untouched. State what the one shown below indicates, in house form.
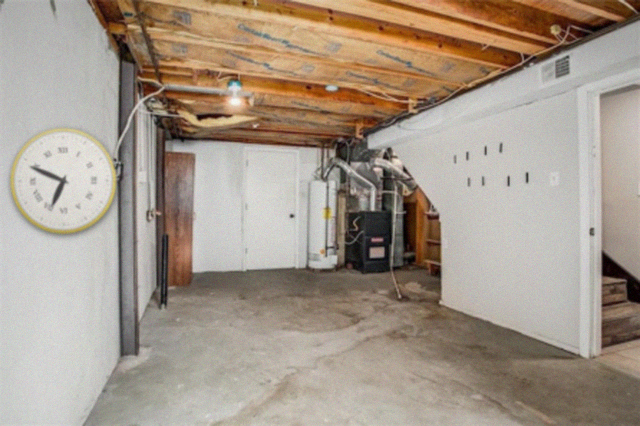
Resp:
h=6 m=49
